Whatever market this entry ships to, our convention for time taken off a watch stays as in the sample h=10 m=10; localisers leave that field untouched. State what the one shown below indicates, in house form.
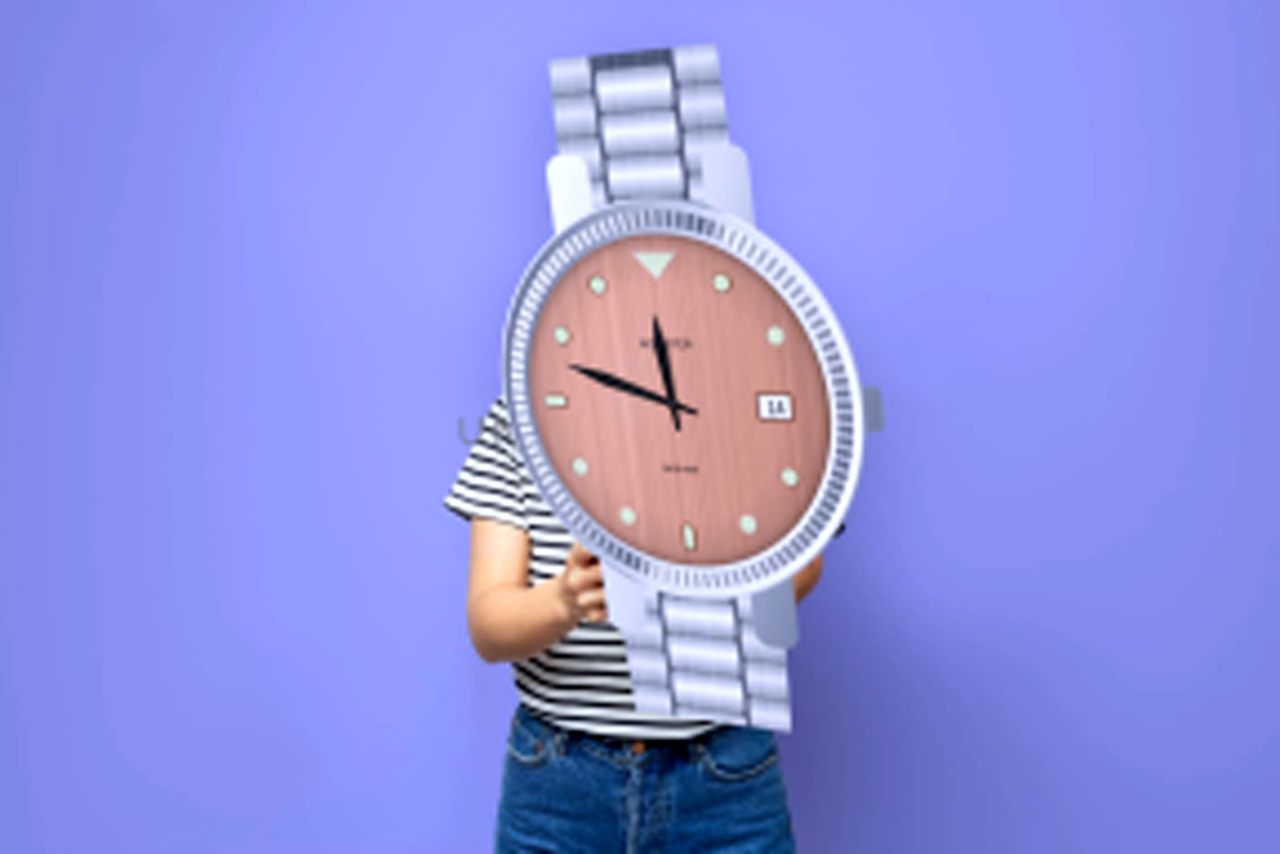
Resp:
h=11 m=48
